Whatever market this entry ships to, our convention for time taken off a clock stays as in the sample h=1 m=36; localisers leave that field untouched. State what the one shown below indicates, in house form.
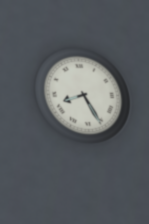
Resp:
h=8 m=26
